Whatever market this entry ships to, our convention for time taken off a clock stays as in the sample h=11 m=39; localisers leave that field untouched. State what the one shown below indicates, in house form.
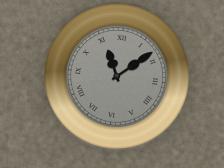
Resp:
h=11 m=8
